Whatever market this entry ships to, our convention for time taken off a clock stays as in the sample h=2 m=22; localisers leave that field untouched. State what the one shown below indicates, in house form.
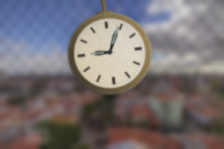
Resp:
h=9 m=4
